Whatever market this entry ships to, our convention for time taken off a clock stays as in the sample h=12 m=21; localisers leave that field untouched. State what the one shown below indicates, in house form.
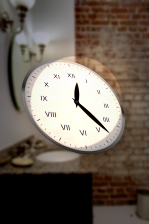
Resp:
h=12 m=23
